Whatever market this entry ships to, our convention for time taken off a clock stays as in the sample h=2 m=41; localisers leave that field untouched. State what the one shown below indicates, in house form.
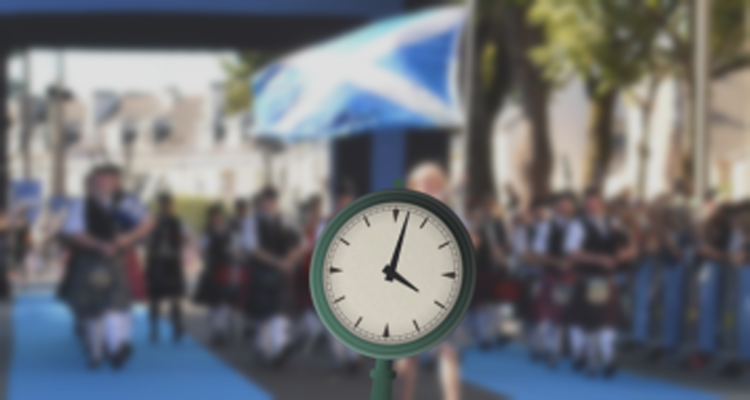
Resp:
h=4 m=2
